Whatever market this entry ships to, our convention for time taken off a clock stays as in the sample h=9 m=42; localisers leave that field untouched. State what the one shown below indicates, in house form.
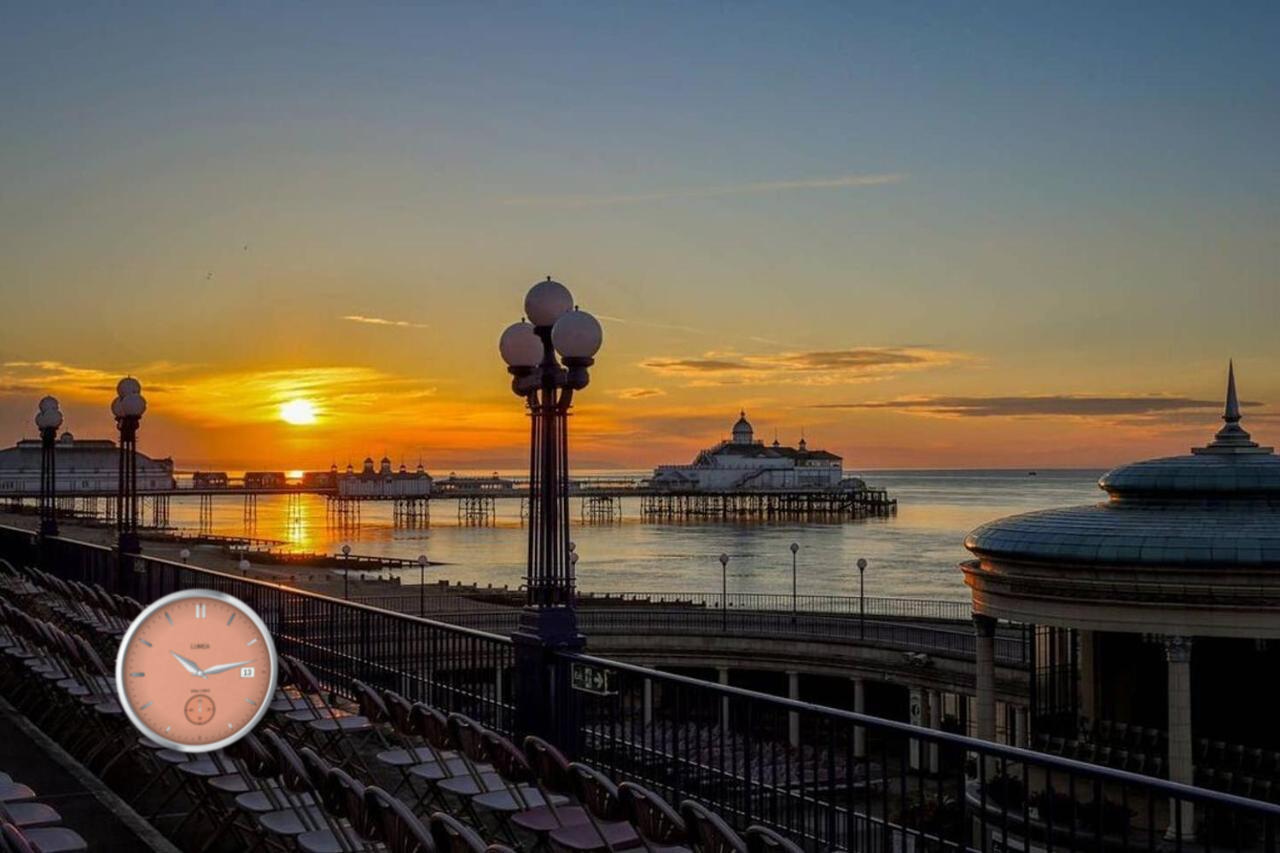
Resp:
h=10 m=13
